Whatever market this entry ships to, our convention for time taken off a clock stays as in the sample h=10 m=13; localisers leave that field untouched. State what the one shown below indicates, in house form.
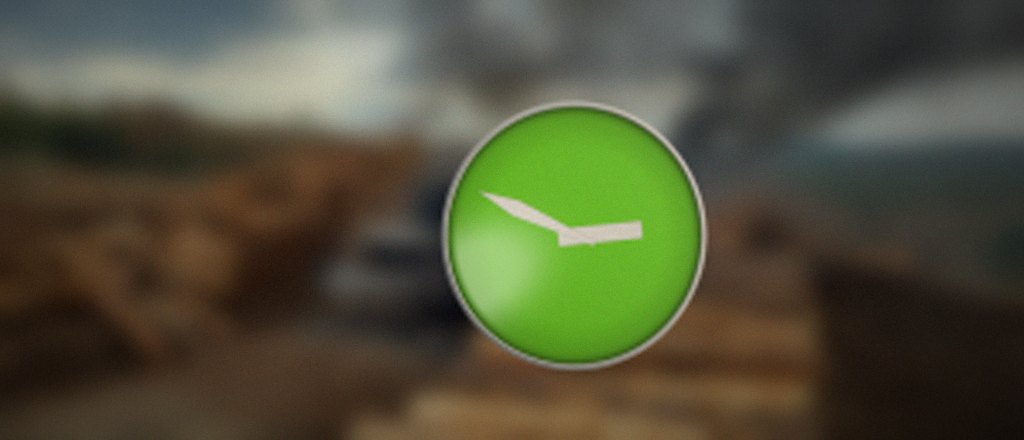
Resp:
h=2 m=49
